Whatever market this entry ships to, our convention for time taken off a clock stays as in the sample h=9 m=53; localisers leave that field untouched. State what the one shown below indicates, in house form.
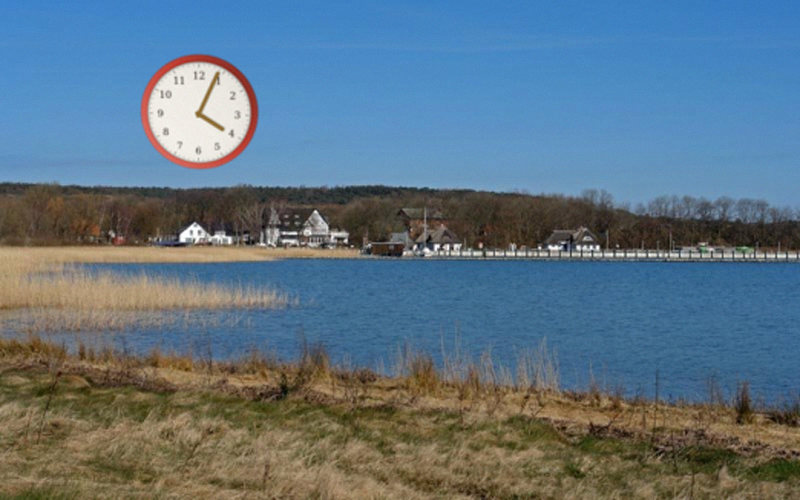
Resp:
h=4 m=4
